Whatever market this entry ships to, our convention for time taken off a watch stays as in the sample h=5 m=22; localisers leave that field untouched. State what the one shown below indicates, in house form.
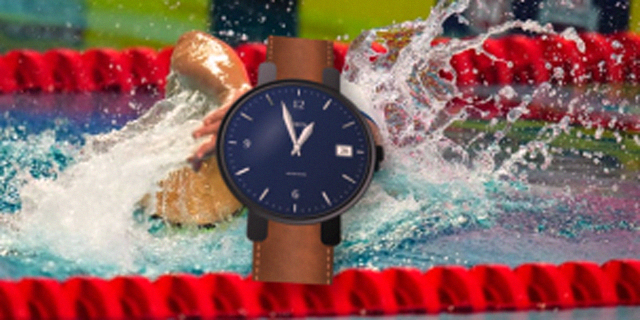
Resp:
h=12 m=57
